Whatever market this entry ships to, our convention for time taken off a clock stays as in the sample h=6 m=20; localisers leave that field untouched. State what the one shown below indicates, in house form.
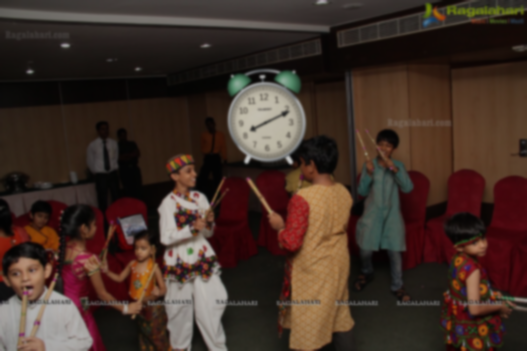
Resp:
h=8 m=11
